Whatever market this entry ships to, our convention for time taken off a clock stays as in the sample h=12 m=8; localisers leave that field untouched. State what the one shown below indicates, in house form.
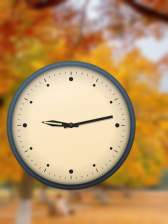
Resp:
h=9 m=13
